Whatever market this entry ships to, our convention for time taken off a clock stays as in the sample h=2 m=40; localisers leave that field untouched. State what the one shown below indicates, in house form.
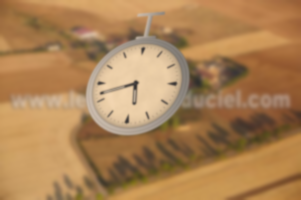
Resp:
h=5 m=42
